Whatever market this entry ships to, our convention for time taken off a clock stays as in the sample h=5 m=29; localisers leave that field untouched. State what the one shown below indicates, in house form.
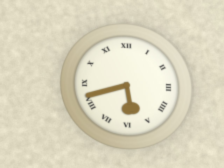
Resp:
h=5 m=42
